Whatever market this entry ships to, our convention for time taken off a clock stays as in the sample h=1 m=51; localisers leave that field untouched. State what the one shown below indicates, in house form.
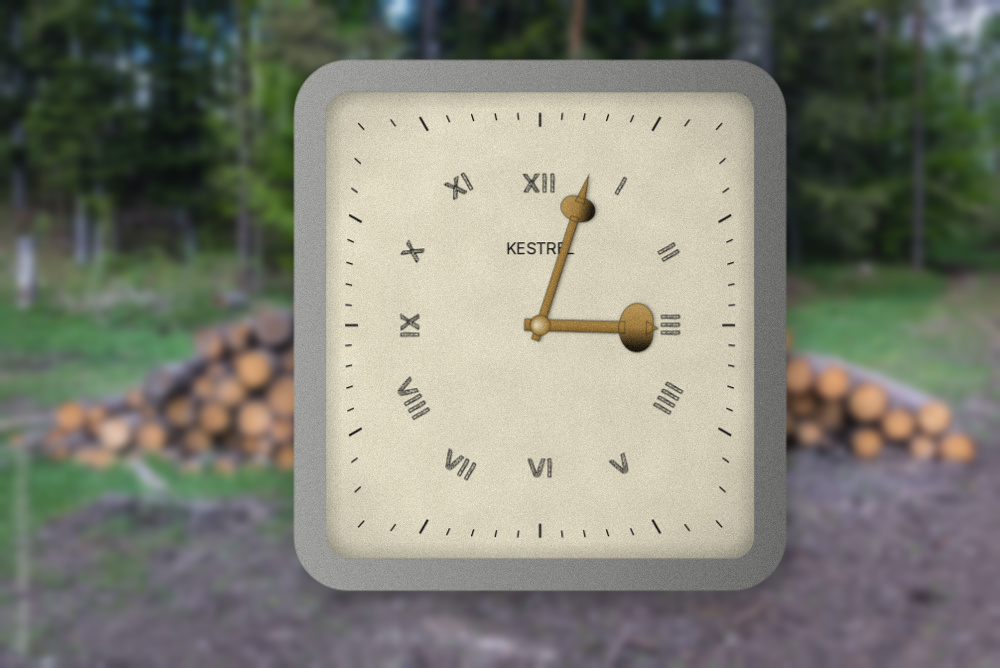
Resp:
h=3 m=3
